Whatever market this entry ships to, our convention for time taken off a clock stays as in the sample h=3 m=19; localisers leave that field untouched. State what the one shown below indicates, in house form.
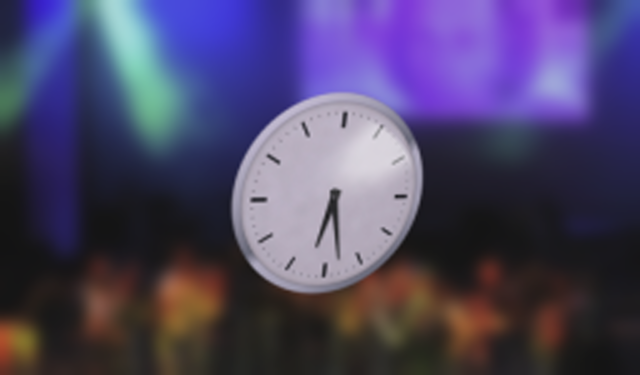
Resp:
h=6 m=28
